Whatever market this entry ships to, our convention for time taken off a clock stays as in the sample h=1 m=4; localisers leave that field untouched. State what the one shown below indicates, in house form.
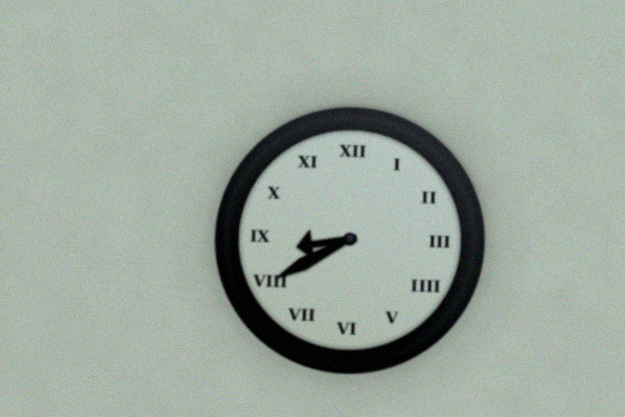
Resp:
h=8 m=40
